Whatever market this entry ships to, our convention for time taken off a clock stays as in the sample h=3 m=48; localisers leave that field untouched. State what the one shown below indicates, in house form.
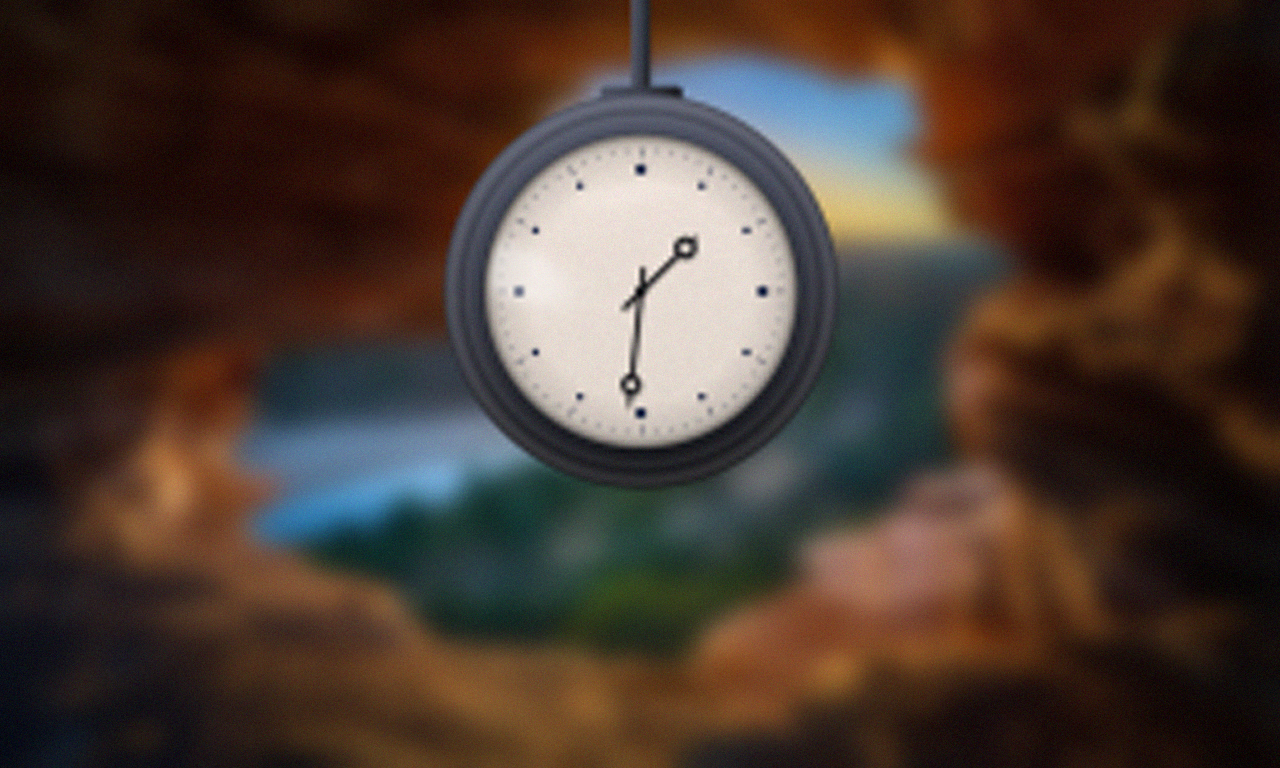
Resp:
h=1 m=31
